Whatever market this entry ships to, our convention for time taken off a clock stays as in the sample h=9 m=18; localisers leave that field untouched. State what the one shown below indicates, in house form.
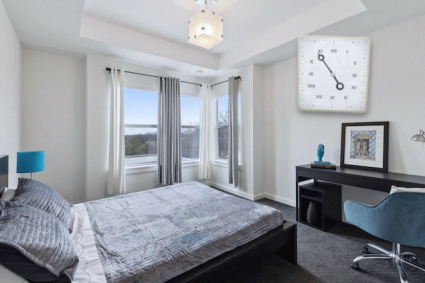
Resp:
h=4 m=54
